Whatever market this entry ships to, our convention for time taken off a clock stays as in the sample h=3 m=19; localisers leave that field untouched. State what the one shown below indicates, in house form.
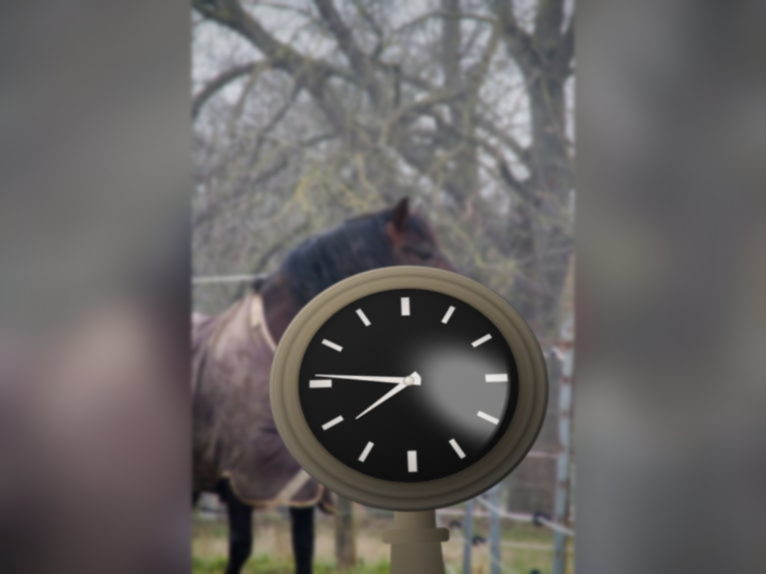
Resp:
h=7 m=46
